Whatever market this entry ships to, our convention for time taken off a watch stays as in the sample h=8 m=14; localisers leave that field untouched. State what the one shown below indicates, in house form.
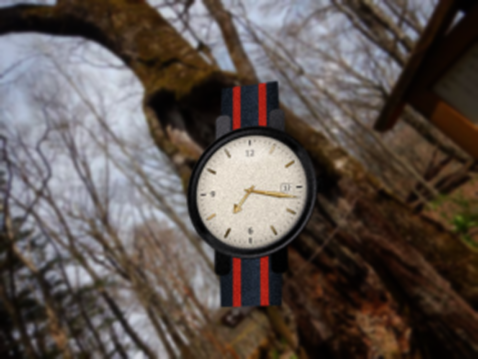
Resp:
h=7 m=17
